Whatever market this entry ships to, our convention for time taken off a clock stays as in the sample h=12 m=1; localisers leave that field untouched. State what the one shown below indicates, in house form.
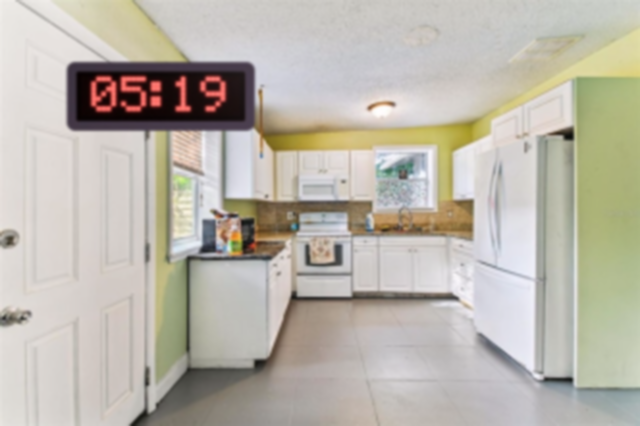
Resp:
h=5 m=19
